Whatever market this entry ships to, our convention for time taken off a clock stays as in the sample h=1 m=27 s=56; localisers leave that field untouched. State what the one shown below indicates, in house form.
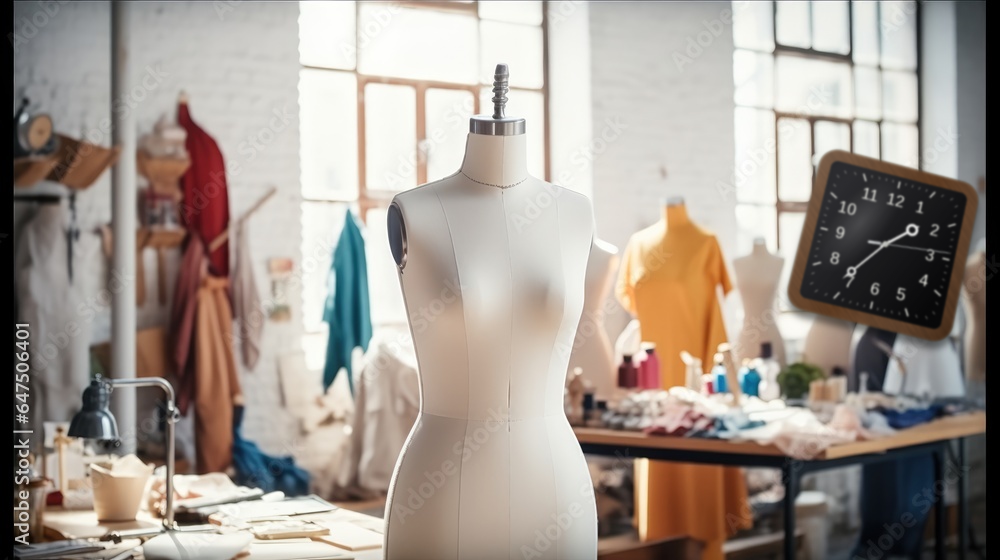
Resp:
h=1 m=36 s=14
